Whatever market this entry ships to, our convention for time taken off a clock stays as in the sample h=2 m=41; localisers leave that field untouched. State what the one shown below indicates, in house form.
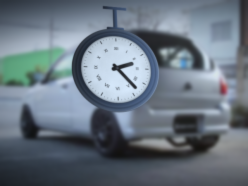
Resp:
h=2 m=23
